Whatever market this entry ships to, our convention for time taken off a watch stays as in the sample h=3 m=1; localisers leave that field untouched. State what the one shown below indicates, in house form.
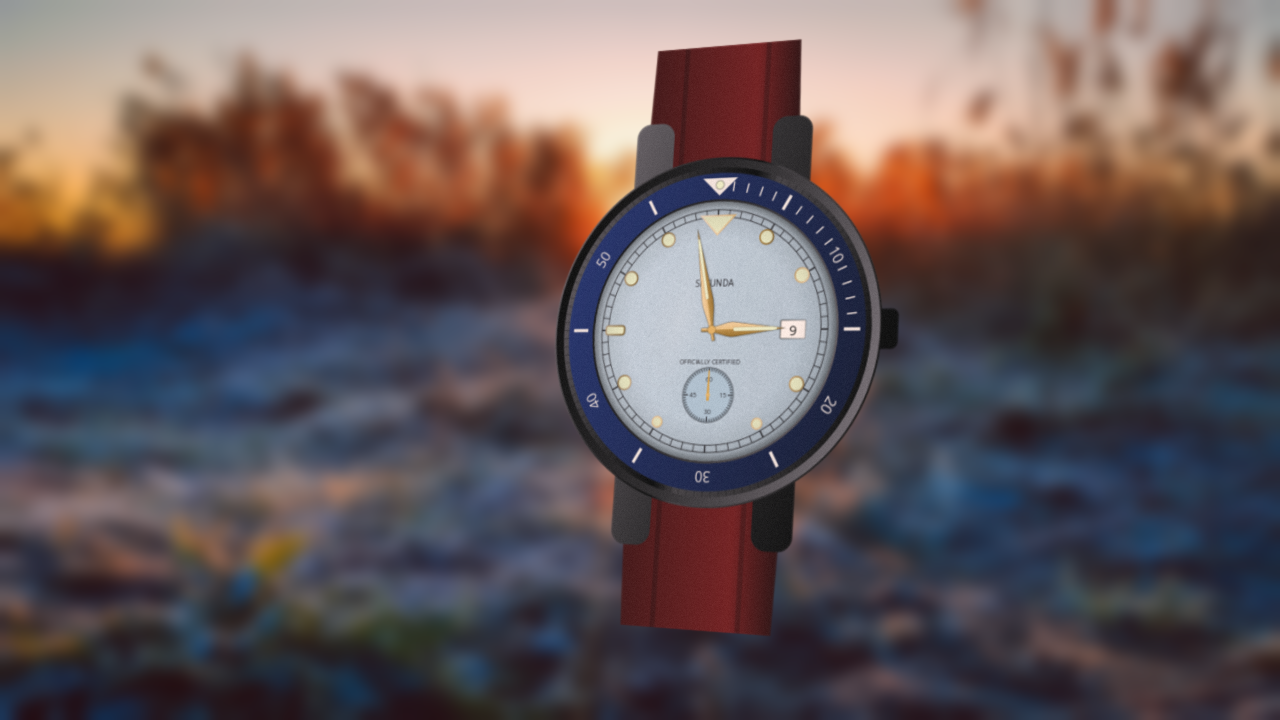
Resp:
h=2 m=58
